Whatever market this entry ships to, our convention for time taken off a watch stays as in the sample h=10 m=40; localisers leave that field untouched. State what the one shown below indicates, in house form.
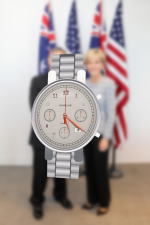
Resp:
h=5 m=21
